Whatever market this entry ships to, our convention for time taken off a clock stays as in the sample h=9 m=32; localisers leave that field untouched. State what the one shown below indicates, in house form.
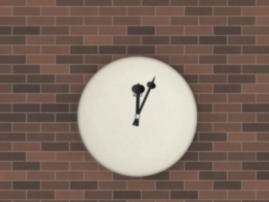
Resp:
h=12 m=4
